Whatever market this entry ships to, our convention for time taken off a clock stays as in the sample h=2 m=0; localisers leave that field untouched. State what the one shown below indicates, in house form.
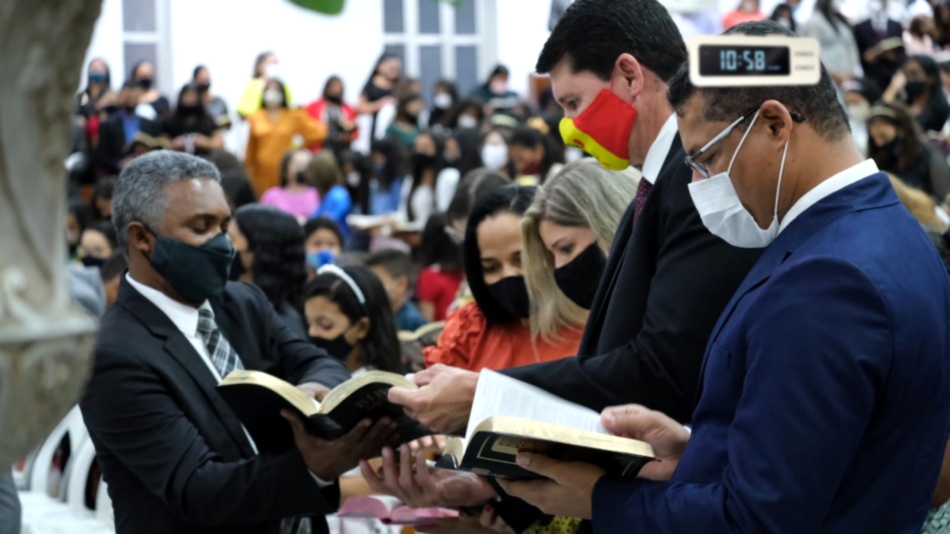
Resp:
h=10 m=58
